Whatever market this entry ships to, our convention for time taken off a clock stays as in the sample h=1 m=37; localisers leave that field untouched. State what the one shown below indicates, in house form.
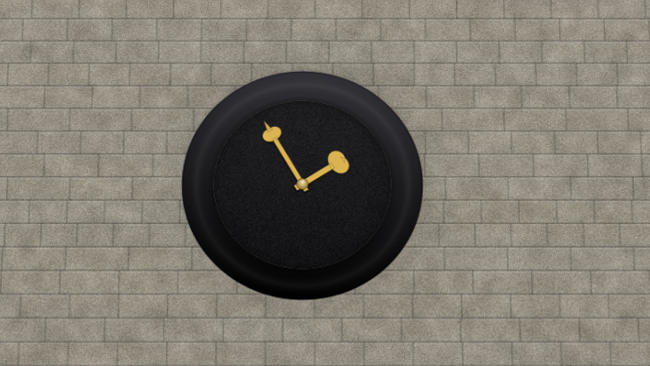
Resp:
h=1 m=55
